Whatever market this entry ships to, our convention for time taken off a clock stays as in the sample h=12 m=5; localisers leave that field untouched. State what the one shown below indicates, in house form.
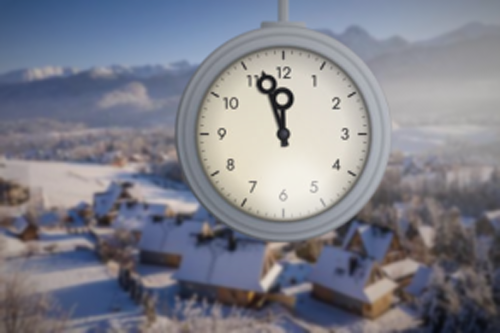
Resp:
h=11 m=57
